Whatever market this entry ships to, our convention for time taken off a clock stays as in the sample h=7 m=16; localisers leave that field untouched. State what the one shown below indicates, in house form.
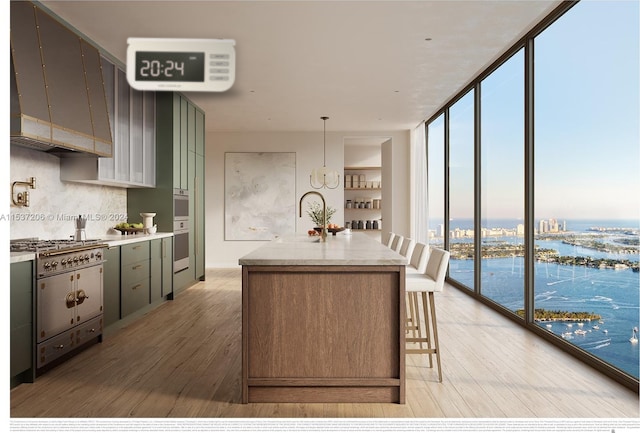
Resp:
h=20 m=24
